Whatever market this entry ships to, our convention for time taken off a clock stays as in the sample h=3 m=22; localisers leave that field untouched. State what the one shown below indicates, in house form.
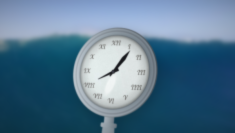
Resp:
h=8 m=6
